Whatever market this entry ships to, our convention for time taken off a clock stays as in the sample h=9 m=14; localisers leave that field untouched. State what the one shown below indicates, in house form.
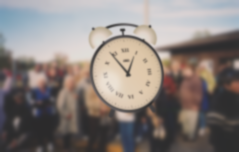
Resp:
h=12 m=54
